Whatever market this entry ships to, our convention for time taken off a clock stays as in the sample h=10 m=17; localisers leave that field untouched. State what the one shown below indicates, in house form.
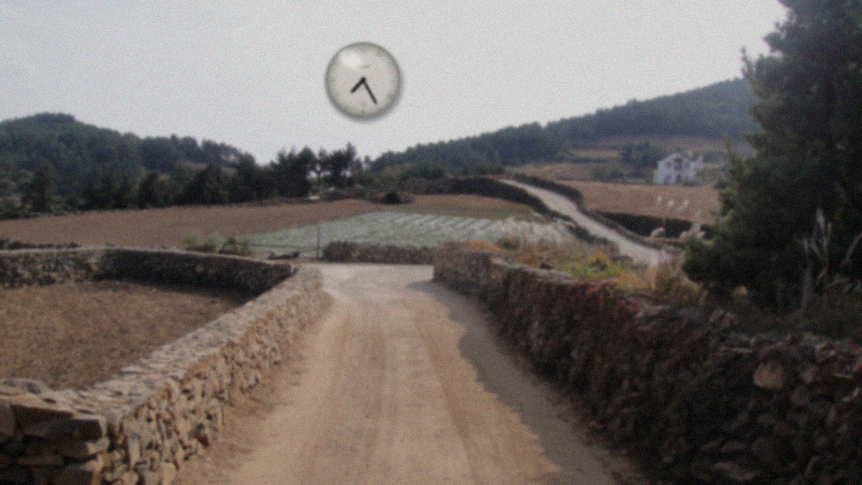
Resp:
h=7 m=25
